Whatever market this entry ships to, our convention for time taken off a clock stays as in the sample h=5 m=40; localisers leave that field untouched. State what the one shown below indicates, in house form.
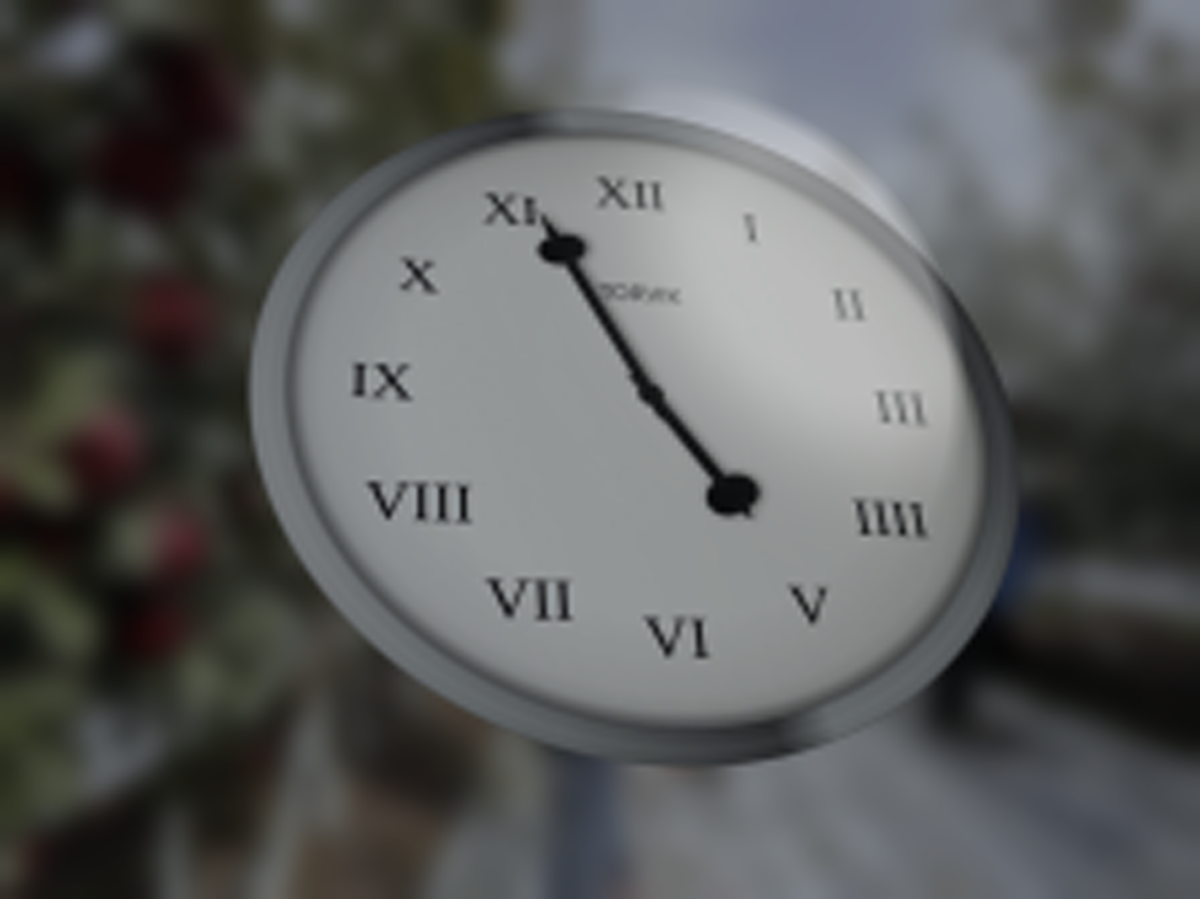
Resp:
h=4 m=56
